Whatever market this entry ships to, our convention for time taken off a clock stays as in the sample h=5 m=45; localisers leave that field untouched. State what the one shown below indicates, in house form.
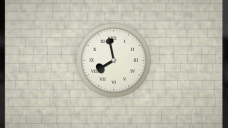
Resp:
h=7 m=58
